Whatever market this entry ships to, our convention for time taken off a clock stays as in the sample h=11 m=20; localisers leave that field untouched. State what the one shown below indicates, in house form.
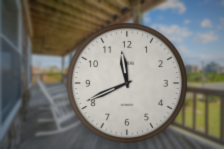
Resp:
h=11 m=41
